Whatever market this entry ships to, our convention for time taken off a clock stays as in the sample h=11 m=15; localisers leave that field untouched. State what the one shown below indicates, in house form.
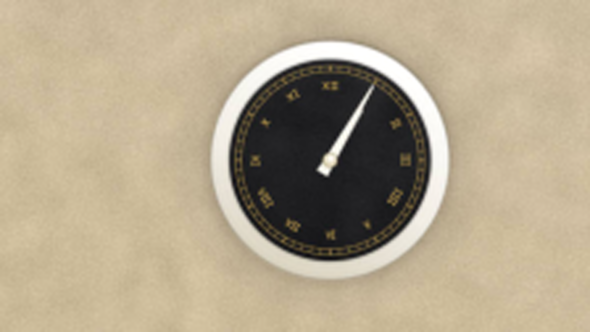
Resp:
h=1 m=5
